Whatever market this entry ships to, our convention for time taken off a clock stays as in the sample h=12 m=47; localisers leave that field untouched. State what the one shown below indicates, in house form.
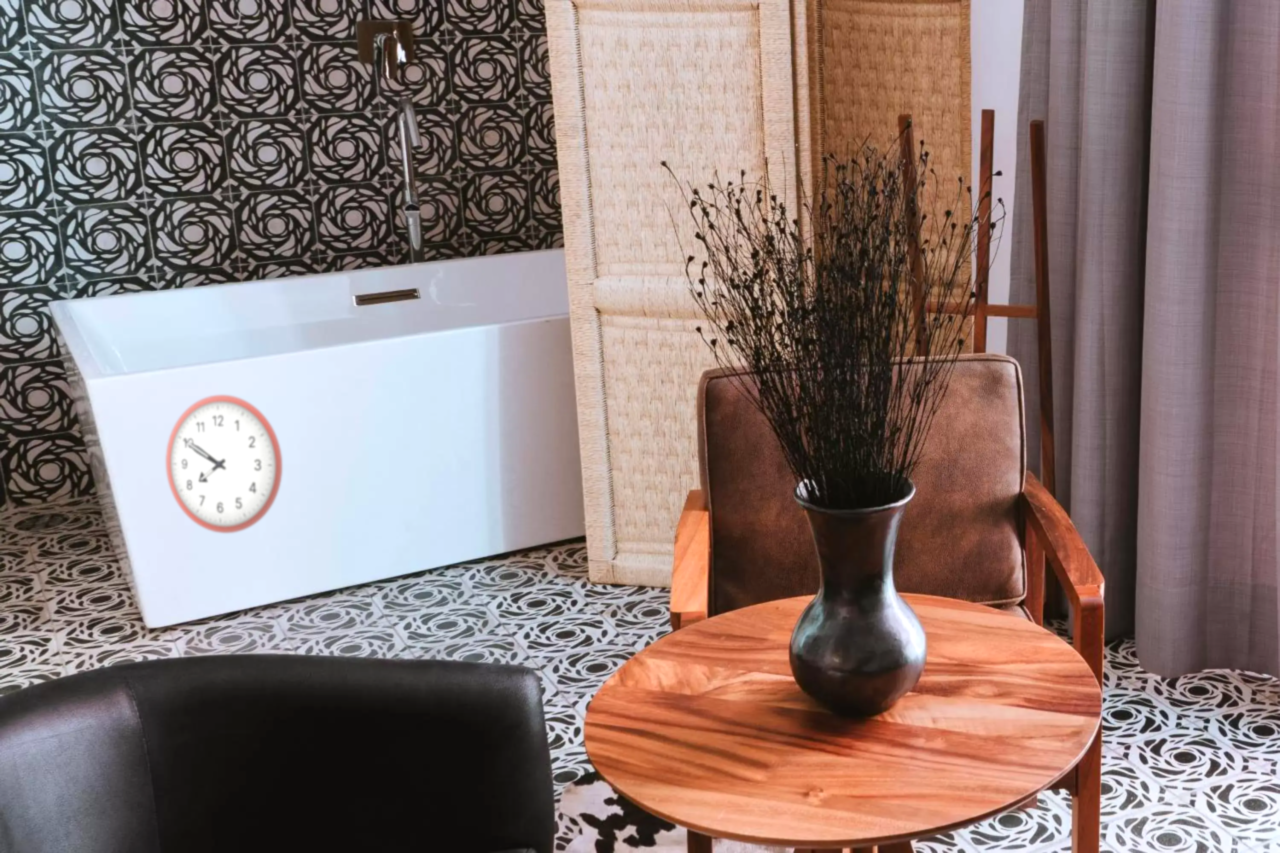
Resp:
h=7 m=50
